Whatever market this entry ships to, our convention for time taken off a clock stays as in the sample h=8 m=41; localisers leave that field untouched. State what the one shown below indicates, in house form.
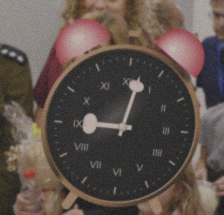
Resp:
h=9 m=2
